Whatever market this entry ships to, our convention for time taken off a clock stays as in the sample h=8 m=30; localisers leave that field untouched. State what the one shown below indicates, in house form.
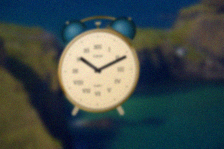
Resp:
h=10 m=11
